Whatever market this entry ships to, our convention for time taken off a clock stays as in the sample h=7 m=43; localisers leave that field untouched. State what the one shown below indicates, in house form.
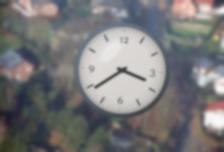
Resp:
h=3 m=39
